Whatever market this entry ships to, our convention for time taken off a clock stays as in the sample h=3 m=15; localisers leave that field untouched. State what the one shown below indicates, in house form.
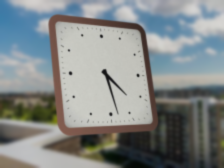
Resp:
h=4 m=28
